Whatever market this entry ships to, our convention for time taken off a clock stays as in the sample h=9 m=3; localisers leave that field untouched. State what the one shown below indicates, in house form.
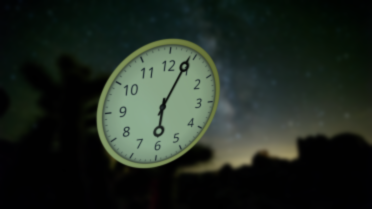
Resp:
h=6 m=4
